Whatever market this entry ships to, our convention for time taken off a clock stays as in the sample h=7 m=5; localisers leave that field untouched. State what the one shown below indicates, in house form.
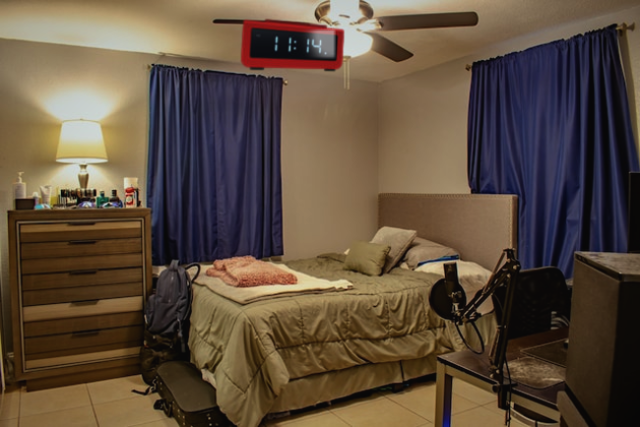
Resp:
h=11 m=14
